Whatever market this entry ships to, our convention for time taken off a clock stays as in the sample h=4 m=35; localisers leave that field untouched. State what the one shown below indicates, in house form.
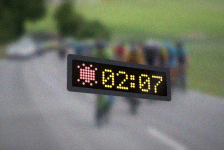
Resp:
h=2 m=7
